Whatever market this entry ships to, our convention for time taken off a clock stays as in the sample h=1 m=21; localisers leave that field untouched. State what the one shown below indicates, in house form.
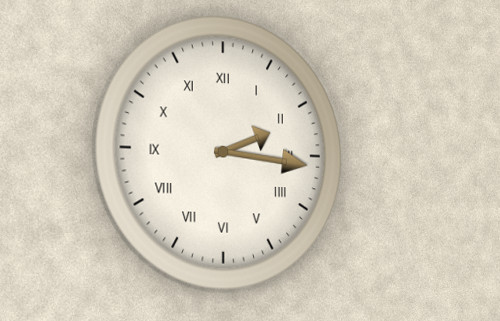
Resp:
h=2 m=16
